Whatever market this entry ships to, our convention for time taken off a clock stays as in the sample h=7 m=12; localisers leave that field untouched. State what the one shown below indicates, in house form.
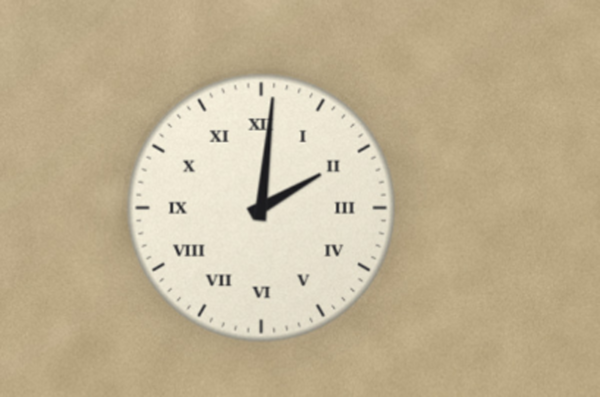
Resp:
h=2 m=1
